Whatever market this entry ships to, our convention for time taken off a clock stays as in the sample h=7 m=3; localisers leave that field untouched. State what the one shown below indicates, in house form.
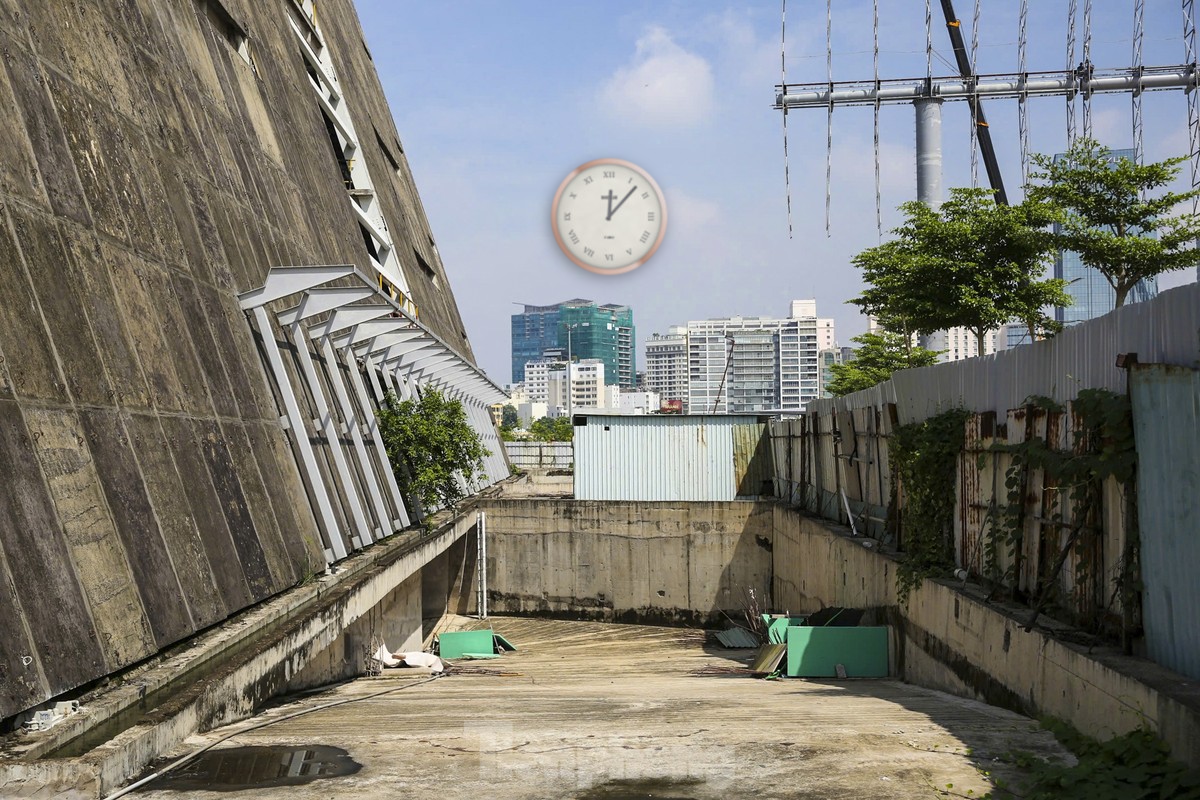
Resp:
h=12 m=7
